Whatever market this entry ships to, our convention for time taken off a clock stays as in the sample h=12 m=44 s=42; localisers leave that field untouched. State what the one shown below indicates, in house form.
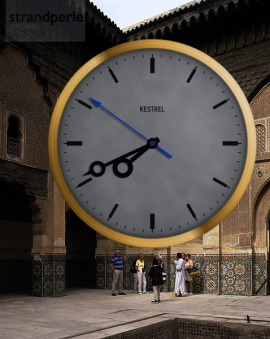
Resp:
h=7 m=40 s=51
